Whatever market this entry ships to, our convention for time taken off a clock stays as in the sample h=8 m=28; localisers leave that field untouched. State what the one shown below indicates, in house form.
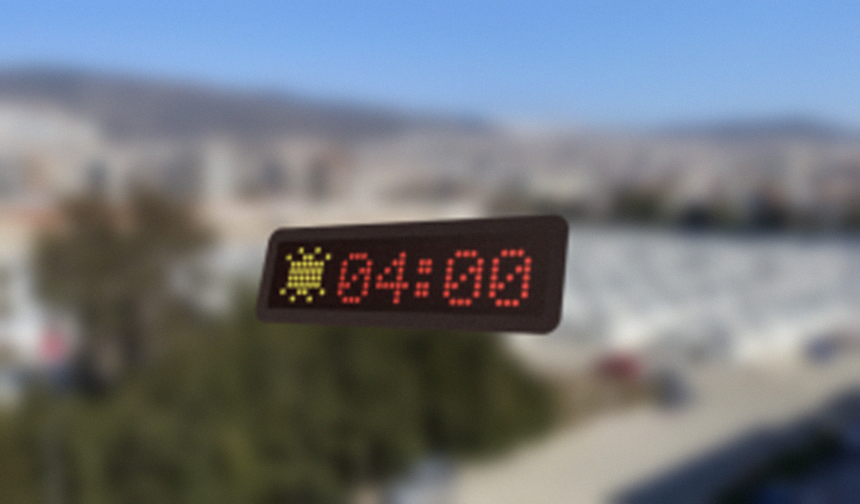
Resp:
h=4 m=0
